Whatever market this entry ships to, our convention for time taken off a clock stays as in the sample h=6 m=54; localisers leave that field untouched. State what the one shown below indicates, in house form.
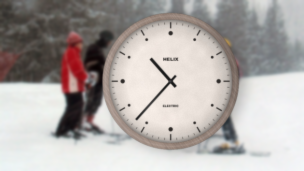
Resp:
h=10 m=37
